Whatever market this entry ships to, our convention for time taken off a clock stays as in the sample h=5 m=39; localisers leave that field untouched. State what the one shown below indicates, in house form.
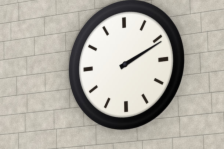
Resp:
h=2 m=11
